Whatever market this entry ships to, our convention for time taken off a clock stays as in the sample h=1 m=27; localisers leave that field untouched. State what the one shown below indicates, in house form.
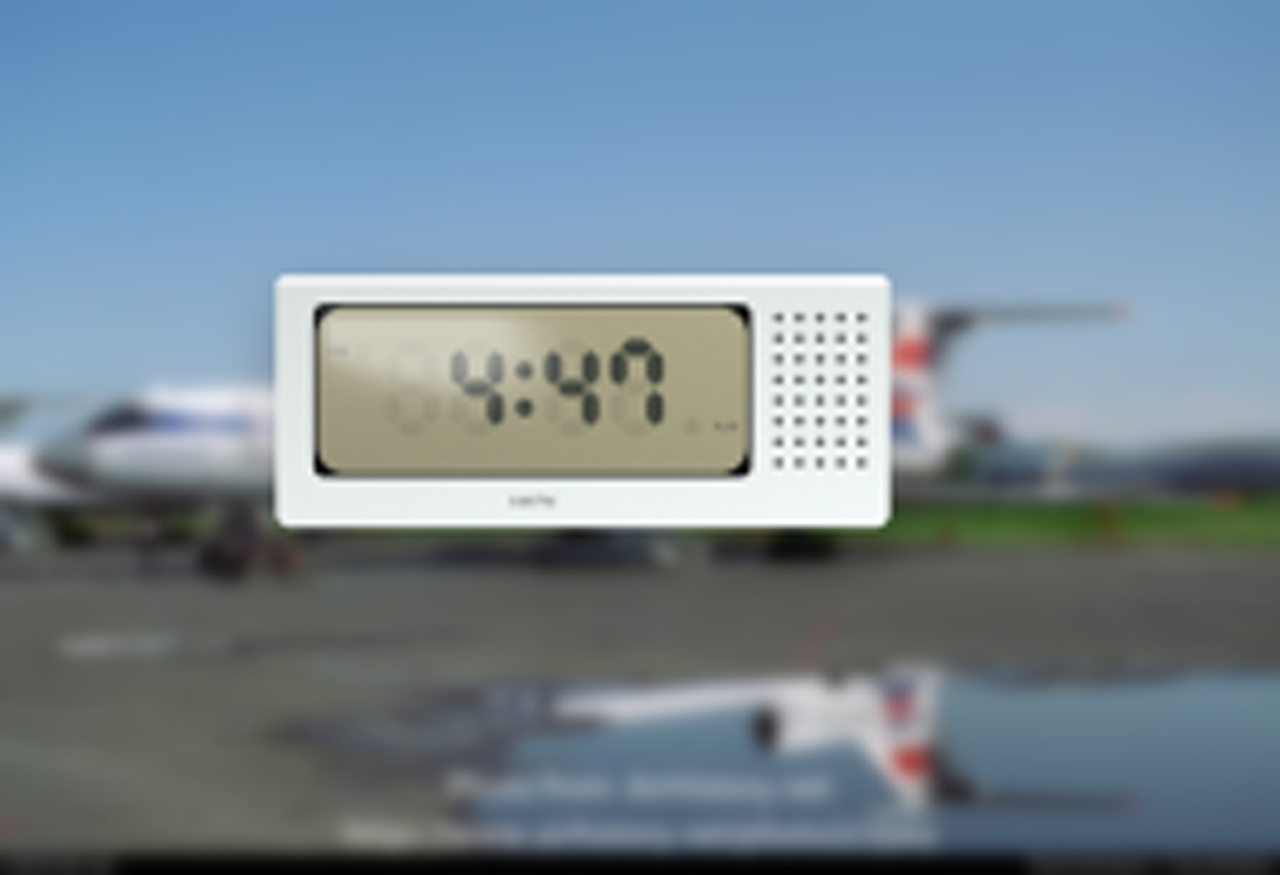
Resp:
h=4 m=47
